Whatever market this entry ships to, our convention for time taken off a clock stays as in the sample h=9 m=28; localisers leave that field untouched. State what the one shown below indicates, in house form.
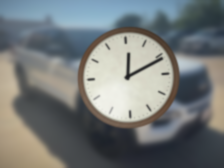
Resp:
h=12 m=11
